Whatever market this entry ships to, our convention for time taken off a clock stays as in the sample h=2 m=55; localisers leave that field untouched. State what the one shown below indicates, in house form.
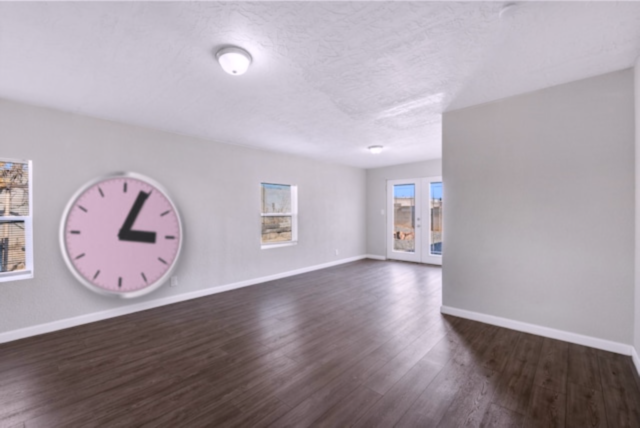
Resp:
h=3 m=4
